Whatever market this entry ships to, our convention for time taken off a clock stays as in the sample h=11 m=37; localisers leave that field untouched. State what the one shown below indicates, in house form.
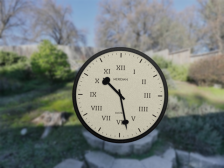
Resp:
h=10 m=28
